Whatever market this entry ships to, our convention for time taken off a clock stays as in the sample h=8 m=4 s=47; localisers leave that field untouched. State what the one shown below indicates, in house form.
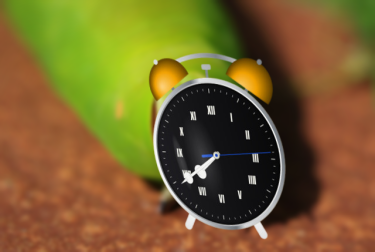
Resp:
h=7 m=39 s=14
